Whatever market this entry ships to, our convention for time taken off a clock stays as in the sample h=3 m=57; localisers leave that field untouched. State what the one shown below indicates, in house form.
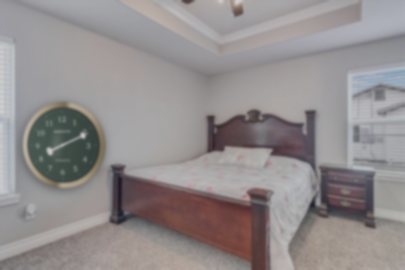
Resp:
h=8 m=11
